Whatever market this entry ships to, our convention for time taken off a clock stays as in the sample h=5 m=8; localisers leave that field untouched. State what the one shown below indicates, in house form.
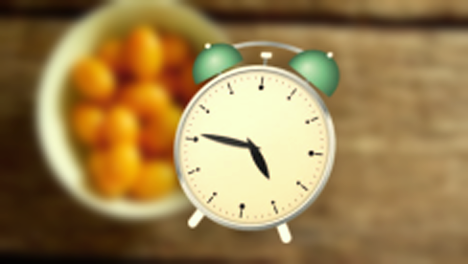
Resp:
h=4 m=46
